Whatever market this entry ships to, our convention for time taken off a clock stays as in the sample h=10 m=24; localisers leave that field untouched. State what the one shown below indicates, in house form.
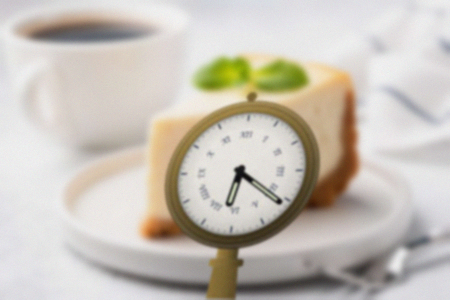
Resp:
h=6 m=21
